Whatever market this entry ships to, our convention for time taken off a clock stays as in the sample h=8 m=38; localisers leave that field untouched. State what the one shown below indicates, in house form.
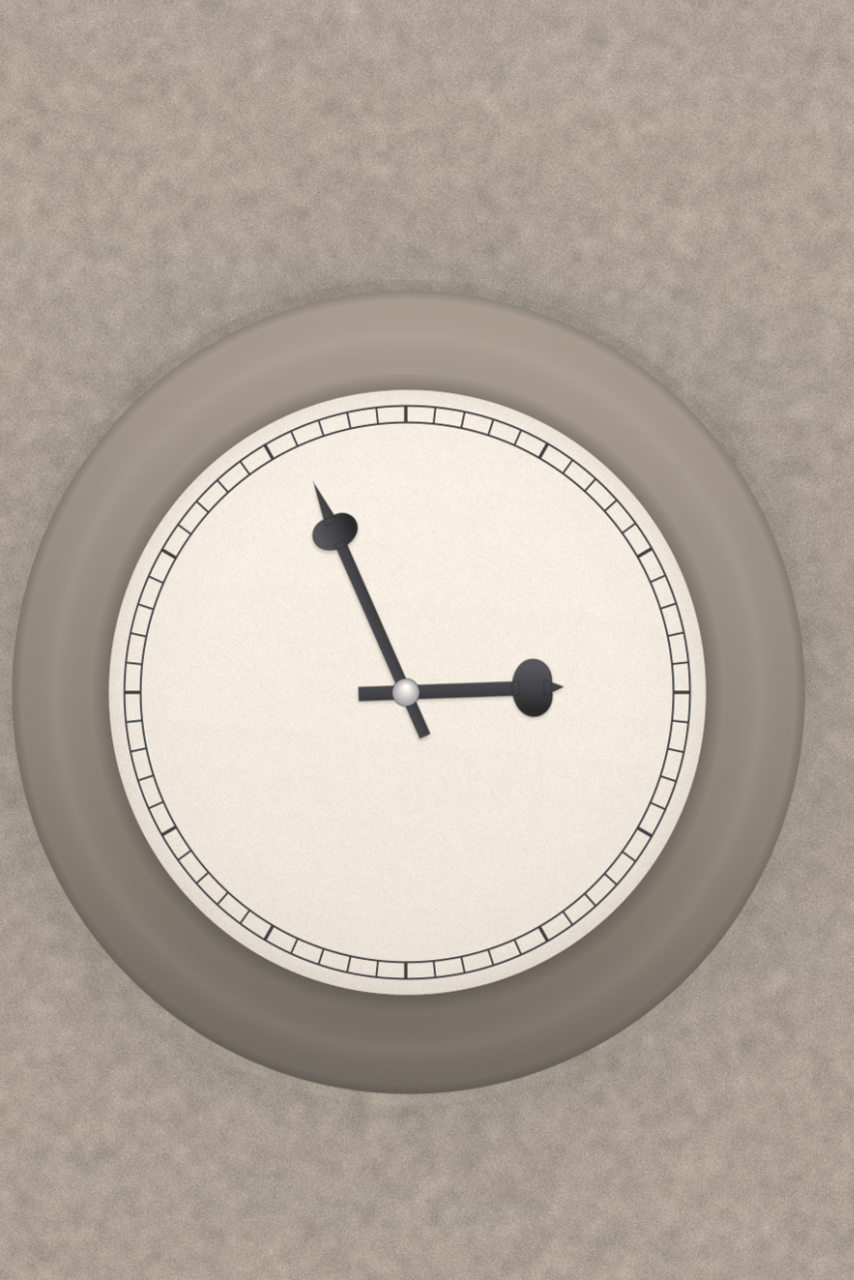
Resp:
h=2 m=56
